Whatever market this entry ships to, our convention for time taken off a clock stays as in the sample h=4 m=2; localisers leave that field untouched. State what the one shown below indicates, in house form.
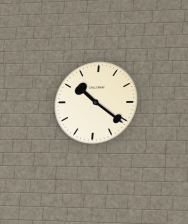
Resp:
h=10 m=21
